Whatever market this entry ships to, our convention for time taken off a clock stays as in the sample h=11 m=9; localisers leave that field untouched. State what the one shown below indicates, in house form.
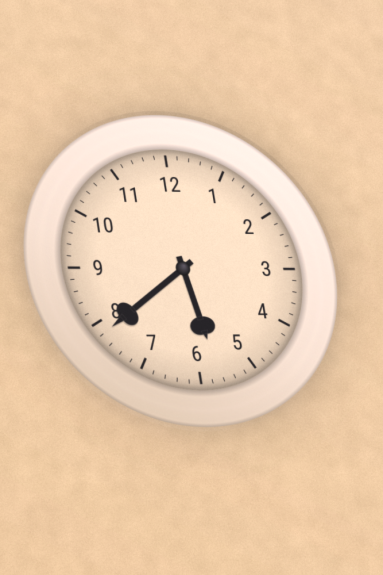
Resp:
h=5 m=39
